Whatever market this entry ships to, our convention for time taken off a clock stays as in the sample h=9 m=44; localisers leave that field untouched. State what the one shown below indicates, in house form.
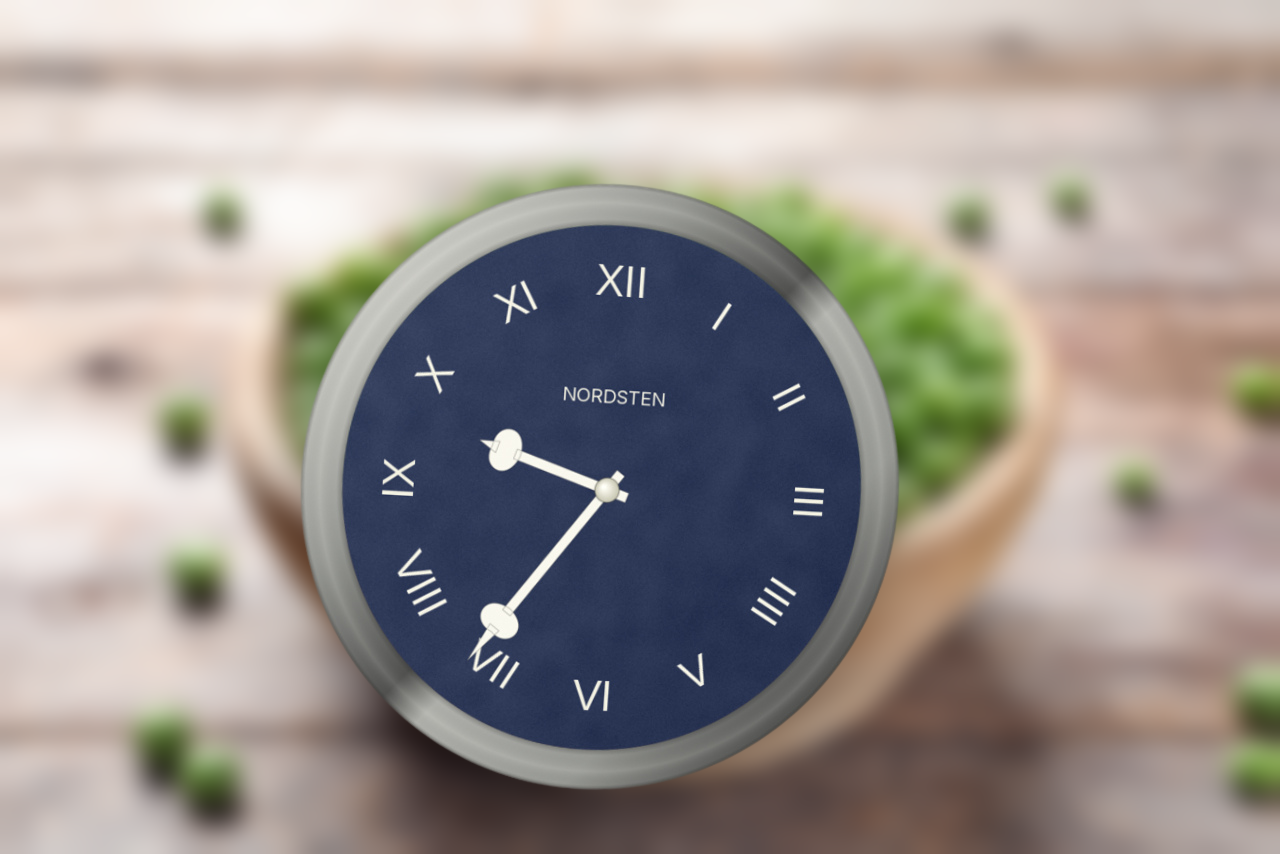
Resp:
h=9 m=36
